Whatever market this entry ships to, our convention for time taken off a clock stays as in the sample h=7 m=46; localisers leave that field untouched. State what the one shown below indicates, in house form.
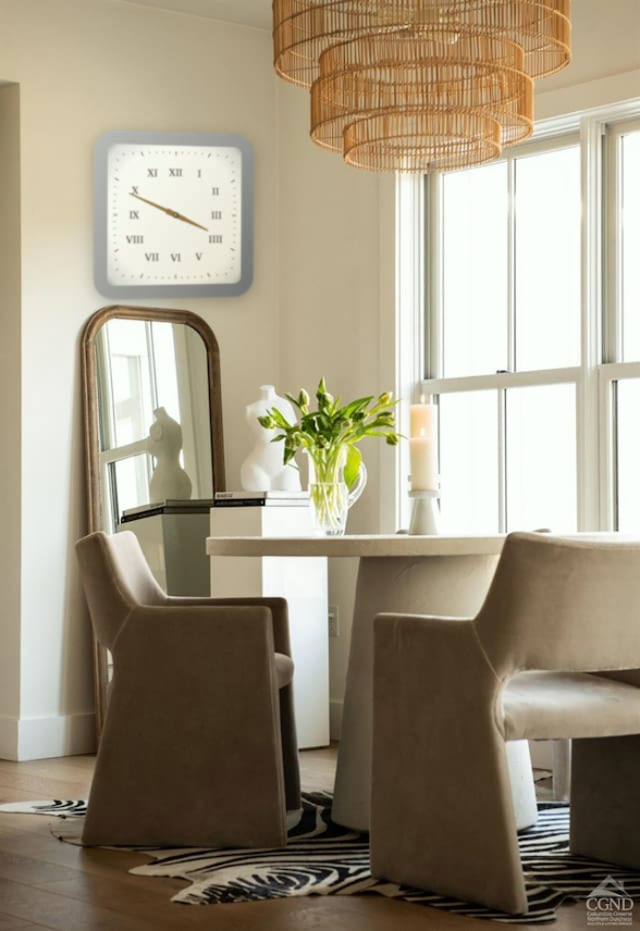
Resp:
h=3 m=49
